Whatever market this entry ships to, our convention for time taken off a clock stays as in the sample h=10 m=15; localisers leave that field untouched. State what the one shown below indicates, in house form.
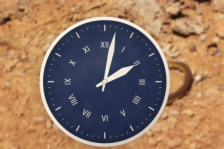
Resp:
h=2 m=2
